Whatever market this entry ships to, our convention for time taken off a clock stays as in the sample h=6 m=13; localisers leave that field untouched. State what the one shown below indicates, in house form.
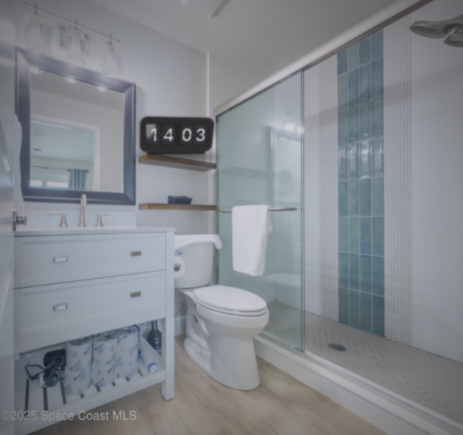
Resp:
h=14 m=3
